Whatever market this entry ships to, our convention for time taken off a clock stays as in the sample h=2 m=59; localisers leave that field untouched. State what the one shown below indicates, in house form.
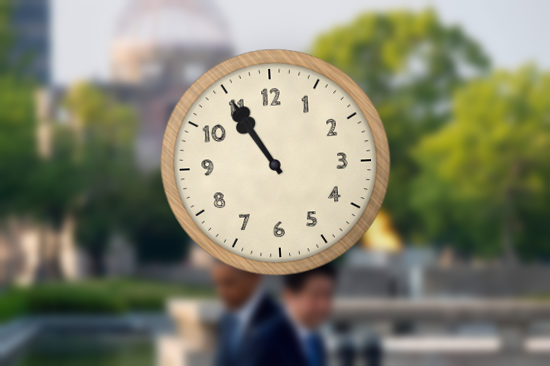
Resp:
h=10 m=55
